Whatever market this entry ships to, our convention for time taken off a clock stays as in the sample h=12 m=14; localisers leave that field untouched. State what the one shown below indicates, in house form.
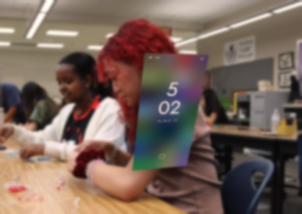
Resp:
h=5 m=2
